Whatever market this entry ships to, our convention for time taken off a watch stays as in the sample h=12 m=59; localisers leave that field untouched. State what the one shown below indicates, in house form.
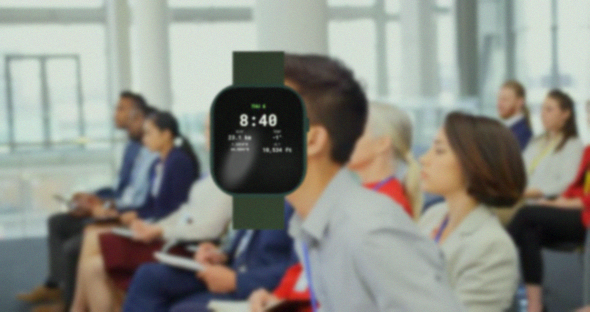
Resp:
h=8 m=40
